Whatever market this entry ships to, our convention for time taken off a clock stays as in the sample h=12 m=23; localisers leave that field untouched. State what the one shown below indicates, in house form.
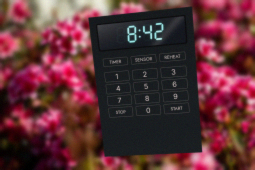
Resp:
h=8 m=42
